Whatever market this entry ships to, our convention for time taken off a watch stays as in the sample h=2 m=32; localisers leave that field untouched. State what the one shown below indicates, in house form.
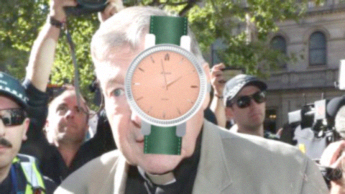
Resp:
h=1 m=58
